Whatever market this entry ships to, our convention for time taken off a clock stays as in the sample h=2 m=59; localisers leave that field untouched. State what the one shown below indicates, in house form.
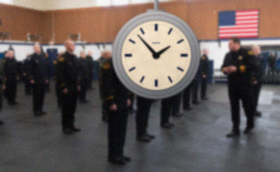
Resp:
h=1 m=53
